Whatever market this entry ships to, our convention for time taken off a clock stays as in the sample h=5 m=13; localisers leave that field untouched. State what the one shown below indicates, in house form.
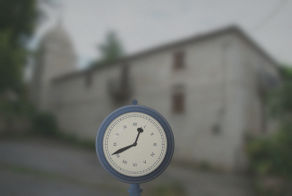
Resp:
h=12 m=41
